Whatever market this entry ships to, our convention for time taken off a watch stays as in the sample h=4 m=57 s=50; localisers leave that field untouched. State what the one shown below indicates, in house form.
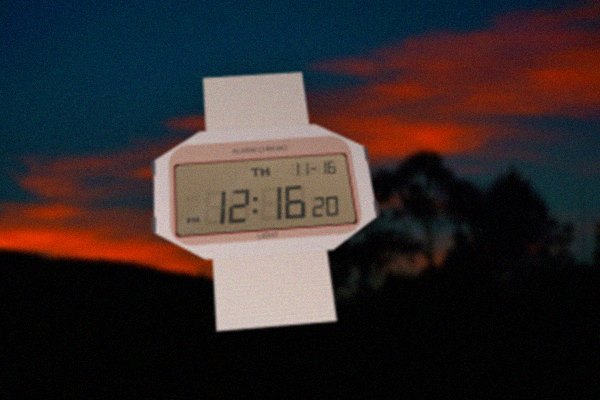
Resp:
h=12 m=16 s=20
